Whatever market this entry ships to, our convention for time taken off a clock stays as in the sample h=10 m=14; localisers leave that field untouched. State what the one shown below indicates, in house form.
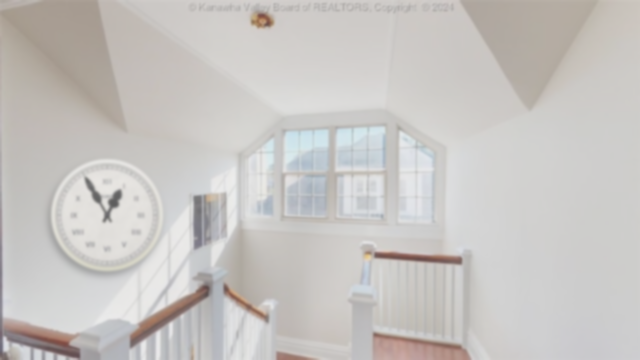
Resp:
h=12 m=55
